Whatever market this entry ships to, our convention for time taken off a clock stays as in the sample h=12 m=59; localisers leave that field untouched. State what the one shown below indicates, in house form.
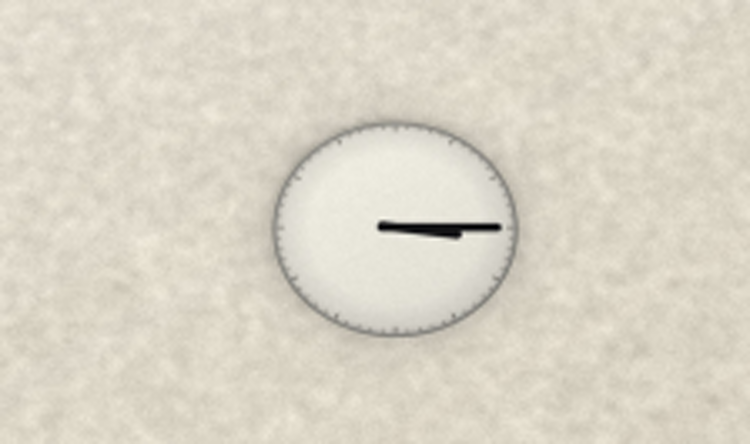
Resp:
h=3 m=15
